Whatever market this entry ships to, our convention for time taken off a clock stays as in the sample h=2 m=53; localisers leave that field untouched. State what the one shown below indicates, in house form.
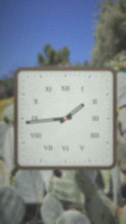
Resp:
h=1 m=44
